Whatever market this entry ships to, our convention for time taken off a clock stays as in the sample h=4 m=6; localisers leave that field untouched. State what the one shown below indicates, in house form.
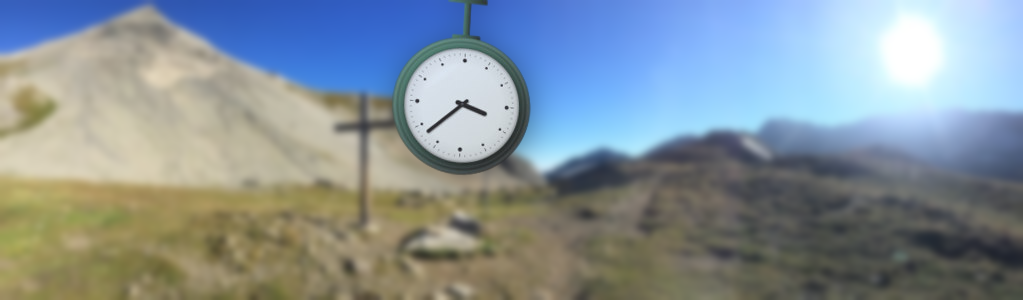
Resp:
h=3 m=38
